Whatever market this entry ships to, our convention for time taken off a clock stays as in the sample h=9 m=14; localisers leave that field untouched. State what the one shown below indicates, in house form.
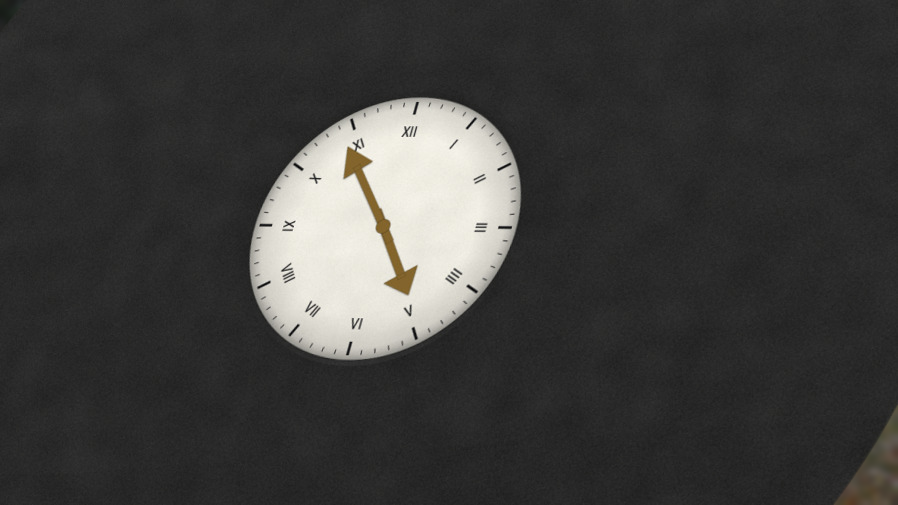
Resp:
h=4 m=54
